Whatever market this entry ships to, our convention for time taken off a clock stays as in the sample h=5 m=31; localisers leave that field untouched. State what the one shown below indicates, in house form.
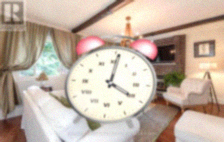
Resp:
h=4 m=1
